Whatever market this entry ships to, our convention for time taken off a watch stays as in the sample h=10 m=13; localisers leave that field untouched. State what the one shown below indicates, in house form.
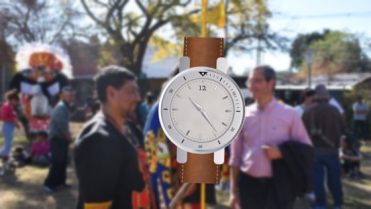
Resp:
h=10 m=24
